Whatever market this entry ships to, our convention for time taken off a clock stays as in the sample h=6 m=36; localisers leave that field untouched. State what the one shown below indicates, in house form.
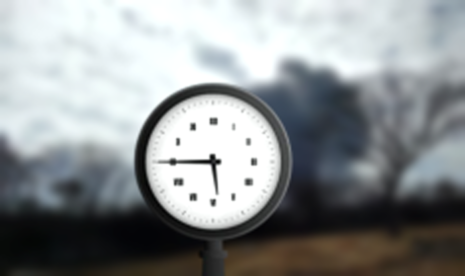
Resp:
h=5 m=45
